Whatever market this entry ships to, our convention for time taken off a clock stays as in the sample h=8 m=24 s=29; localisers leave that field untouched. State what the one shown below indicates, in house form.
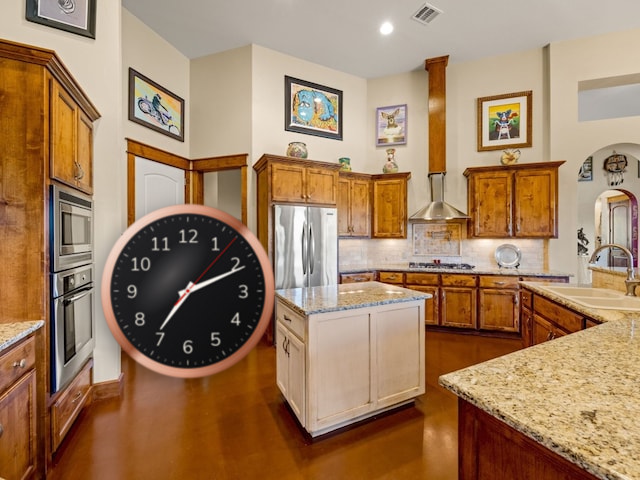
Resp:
h=7 m=11 s=7
